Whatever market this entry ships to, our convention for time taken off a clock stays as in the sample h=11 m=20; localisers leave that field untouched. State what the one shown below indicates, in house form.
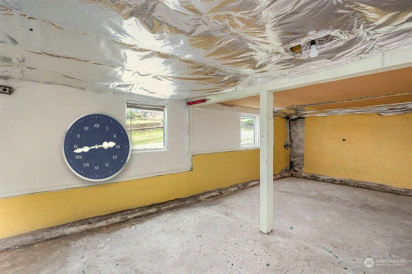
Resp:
h=2 m=43
